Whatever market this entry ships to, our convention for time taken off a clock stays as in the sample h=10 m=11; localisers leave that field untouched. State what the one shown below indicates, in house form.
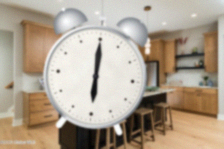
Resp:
h=6 m=0
